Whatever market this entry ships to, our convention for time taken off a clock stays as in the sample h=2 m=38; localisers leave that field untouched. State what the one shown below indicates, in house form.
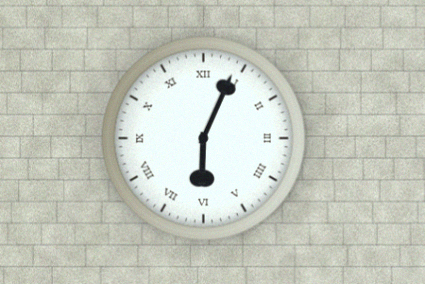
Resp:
h=6 m=4
